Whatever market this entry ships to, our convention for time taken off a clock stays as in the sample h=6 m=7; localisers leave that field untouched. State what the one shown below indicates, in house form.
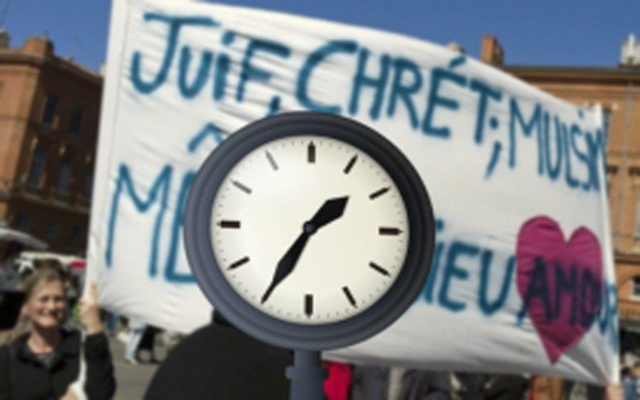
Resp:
h=1 m=35
